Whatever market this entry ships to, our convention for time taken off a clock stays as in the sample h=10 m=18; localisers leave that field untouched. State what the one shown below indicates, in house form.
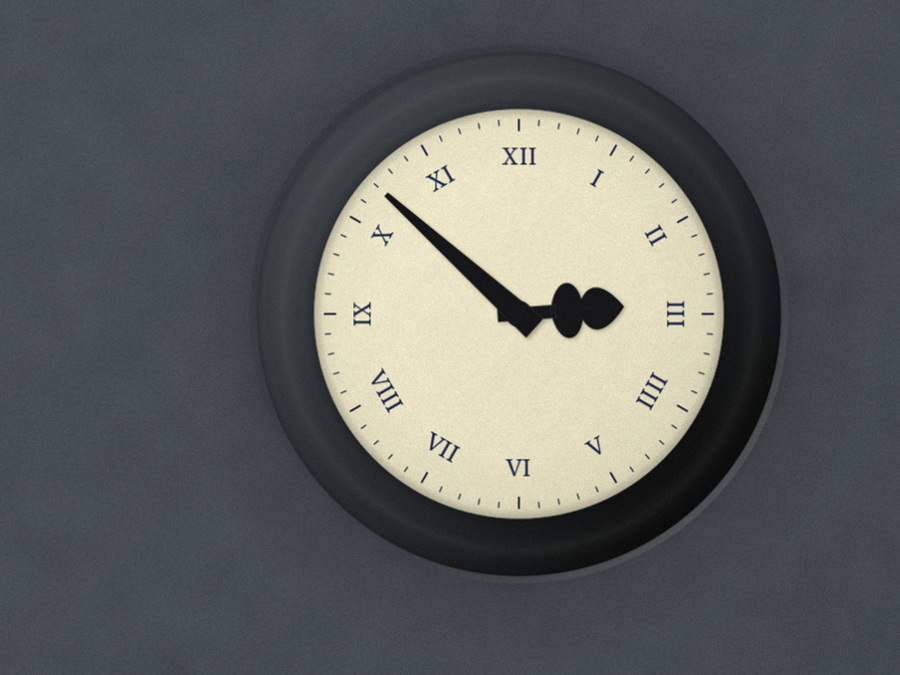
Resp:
h=2 m=52
